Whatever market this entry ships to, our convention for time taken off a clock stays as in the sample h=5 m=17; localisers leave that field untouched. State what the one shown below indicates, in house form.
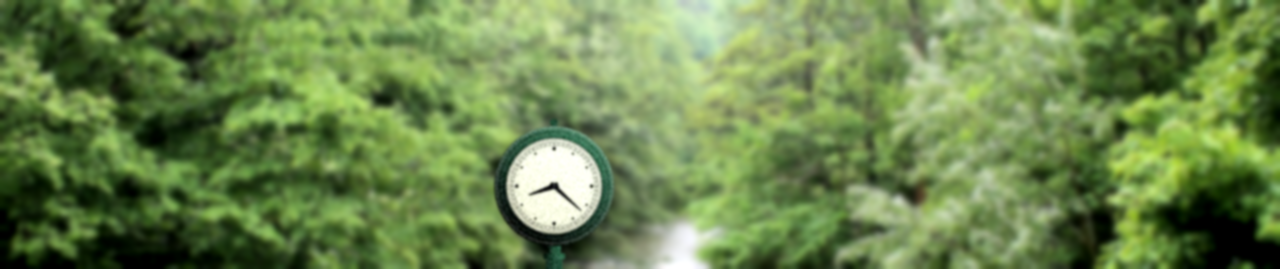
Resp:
h=8 m=22
